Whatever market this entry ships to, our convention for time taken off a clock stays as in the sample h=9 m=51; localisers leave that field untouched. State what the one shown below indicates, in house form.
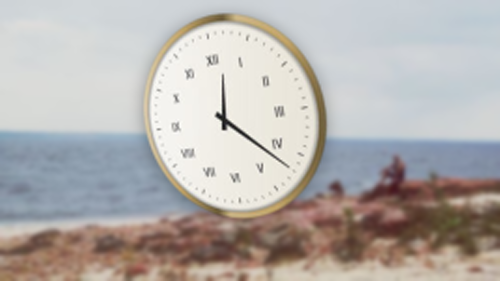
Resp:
h=12 m=22
